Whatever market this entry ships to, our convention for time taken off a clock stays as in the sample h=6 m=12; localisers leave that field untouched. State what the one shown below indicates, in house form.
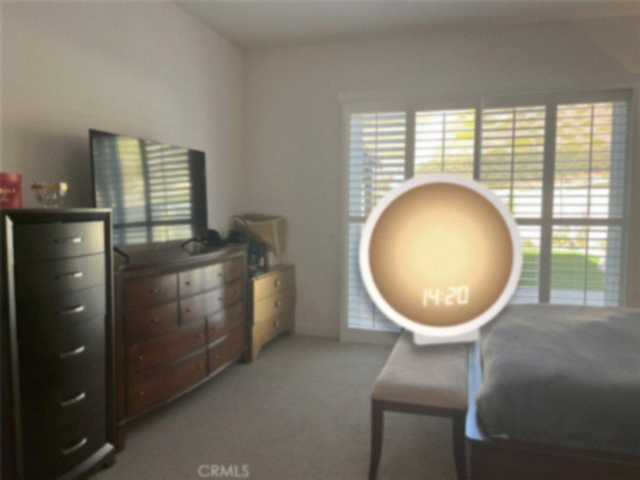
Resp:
h=14 m=20
